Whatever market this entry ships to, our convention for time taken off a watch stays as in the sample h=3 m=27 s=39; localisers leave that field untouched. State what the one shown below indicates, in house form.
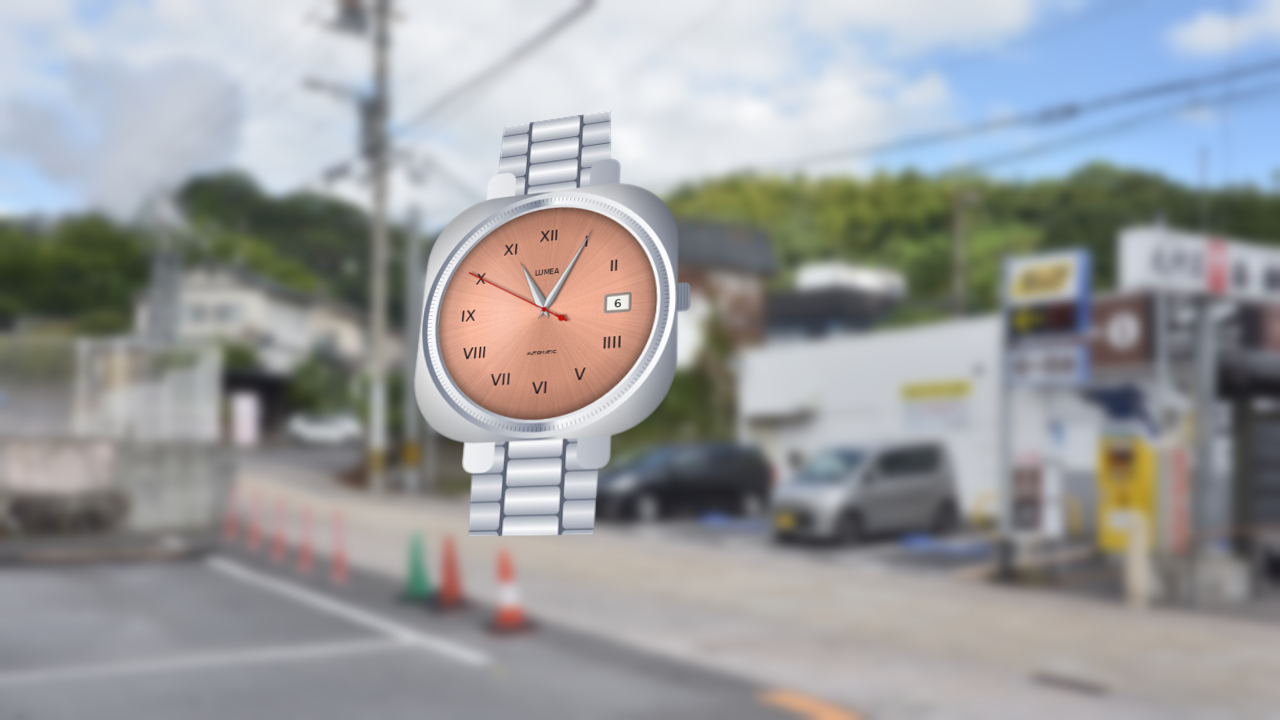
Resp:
h=11 m=4 s=50
